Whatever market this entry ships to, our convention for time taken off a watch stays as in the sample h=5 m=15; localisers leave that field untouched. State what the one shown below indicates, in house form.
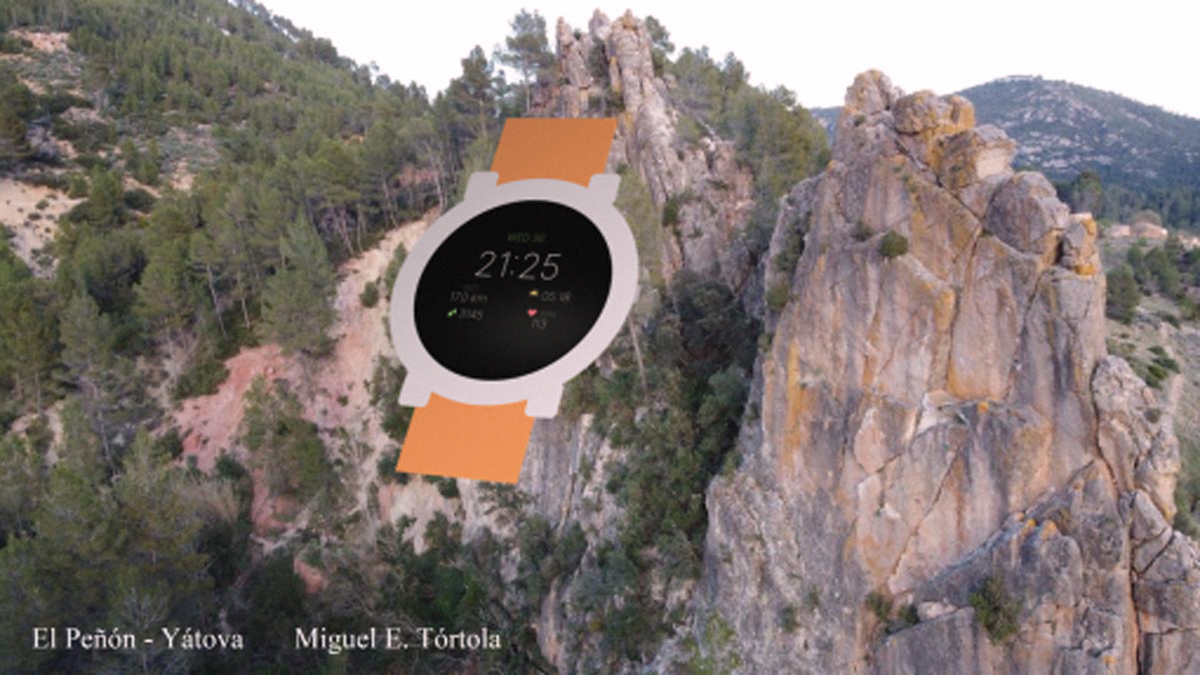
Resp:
h=21 m=25
